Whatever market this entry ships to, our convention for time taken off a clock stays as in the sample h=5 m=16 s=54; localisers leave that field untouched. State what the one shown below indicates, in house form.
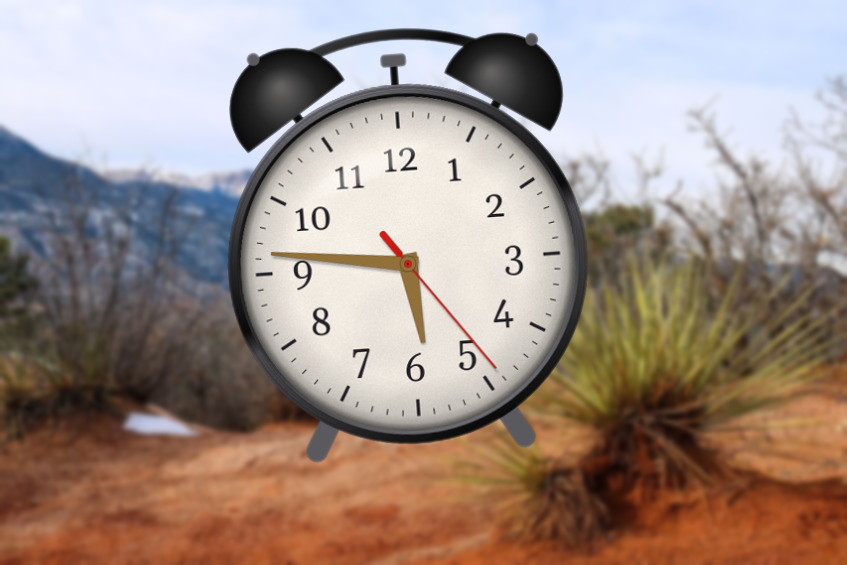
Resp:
h=5 m=46 s=24
